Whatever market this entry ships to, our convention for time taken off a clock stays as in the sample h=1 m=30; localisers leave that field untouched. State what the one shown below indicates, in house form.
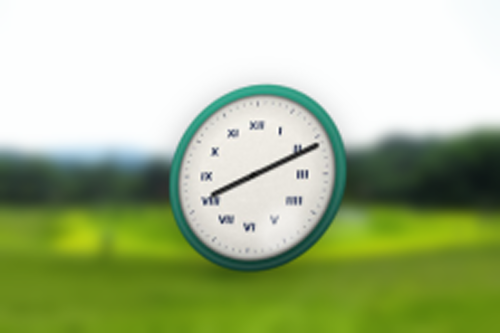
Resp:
h=8 m=11
